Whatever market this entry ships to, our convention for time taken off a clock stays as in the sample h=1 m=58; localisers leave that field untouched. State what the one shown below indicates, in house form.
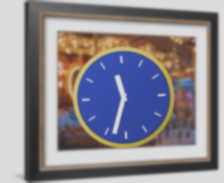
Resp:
h=11 m=33
